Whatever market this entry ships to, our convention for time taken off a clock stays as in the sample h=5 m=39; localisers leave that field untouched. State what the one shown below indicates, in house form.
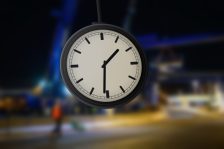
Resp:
h=1 m=31
